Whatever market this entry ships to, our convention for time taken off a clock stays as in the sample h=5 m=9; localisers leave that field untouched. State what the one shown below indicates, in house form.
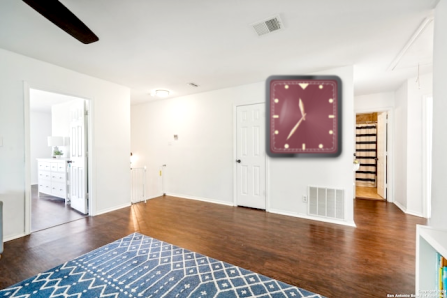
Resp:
h=11 m=36
